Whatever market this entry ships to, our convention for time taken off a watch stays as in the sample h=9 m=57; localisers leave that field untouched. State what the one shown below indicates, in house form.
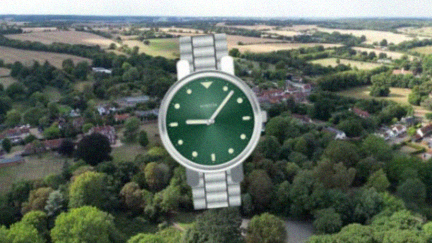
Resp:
h=9 m=7
